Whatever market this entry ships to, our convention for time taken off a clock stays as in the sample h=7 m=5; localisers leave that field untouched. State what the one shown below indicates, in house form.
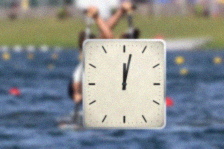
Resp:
h=12 m=2
